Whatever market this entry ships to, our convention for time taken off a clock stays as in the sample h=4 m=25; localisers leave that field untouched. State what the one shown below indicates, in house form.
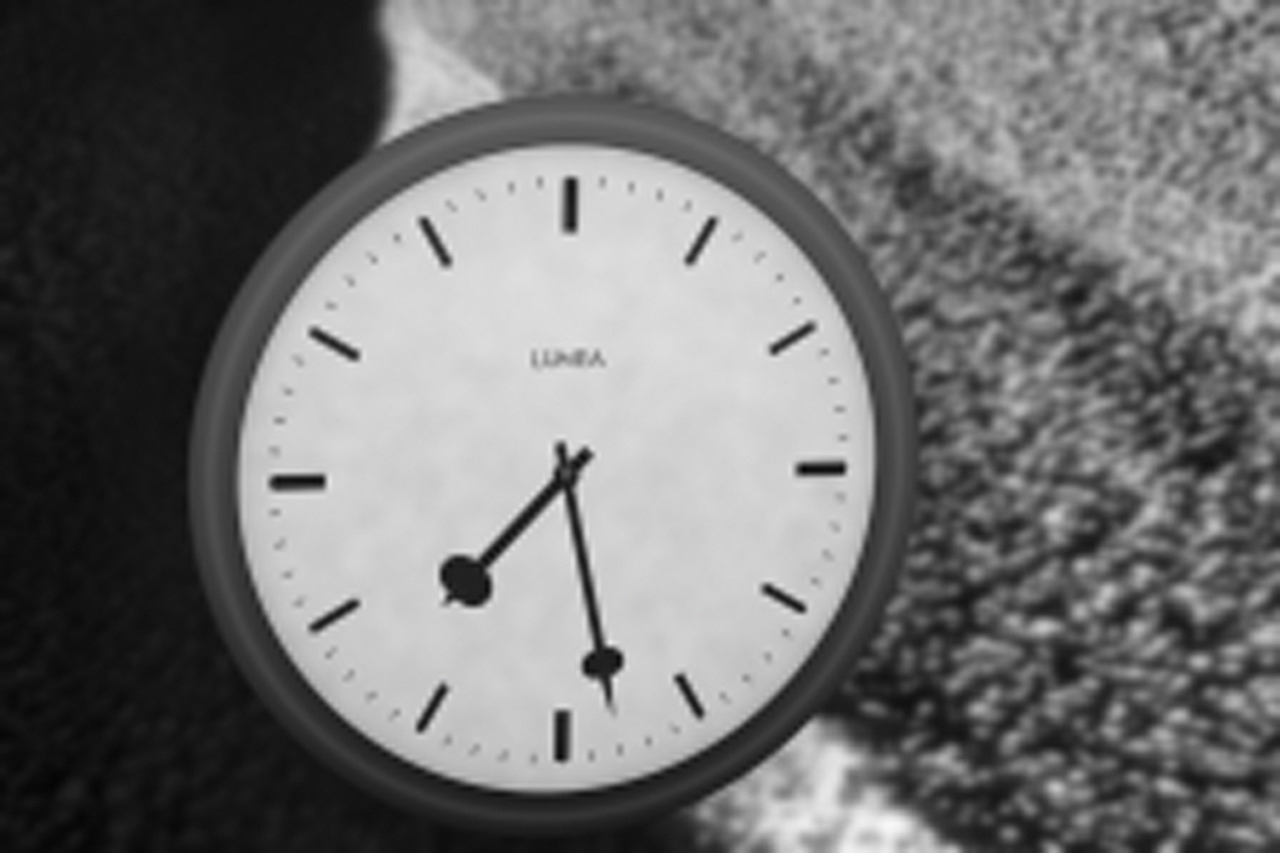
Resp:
h=7 m=28
